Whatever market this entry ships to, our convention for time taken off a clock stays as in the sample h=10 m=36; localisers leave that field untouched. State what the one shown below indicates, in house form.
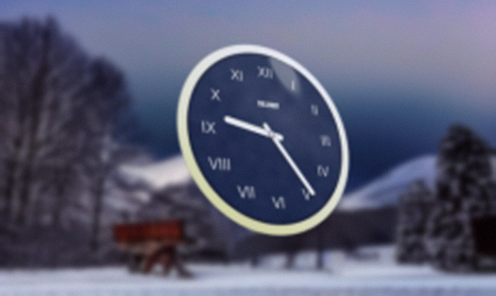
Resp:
h=9 m=24
